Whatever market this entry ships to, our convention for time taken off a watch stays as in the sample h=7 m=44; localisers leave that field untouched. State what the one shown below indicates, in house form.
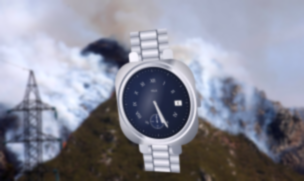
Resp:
h=5 m=26
